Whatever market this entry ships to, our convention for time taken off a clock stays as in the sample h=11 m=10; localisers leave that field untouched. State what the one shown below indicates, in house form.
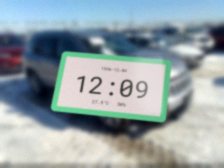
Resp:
h=12 m=9
